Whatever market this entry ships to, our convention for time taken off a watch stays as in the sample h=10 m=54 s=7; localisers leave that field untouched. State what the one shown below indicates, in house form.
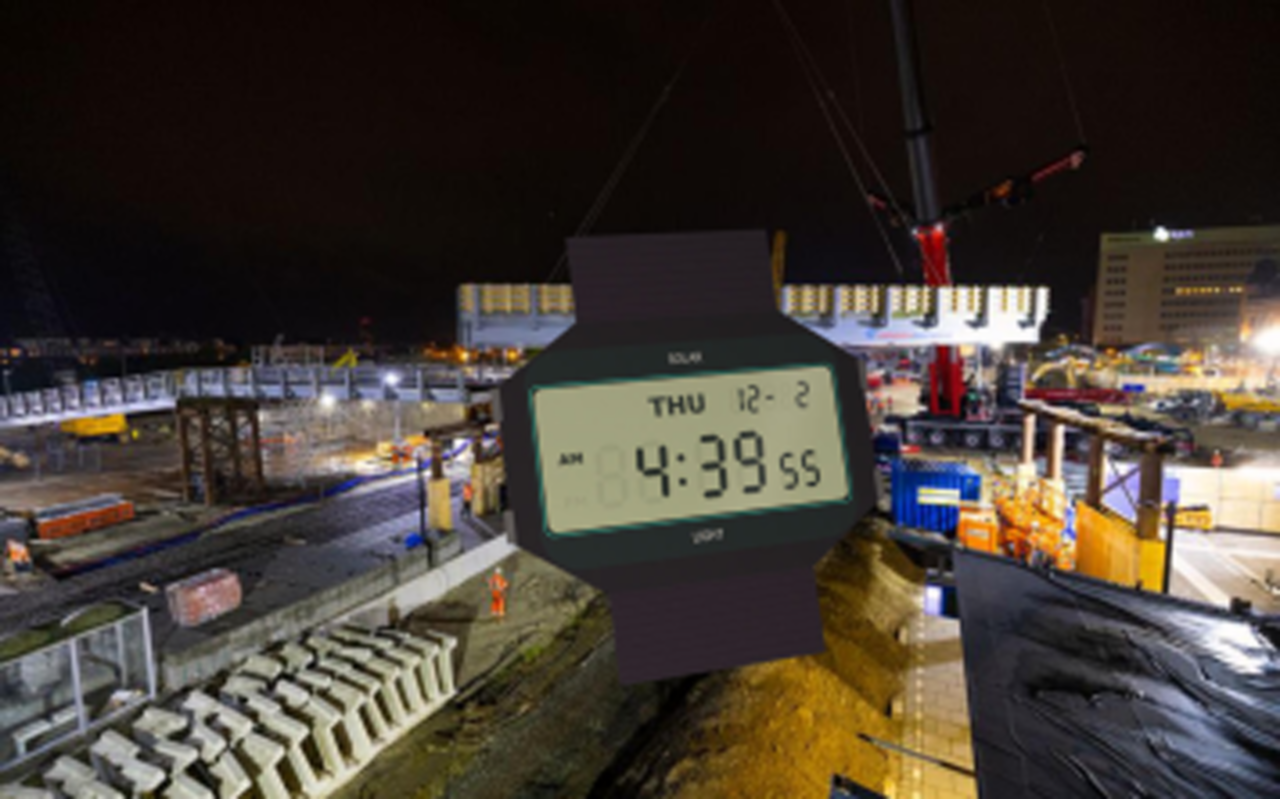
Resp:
h=4 m=39 s=55
